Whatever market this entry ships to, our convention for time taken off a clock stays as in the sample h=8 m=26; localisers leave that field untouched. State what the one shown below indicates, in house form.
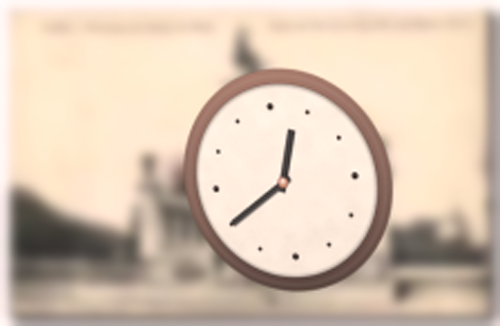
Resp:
h=12 m=40
